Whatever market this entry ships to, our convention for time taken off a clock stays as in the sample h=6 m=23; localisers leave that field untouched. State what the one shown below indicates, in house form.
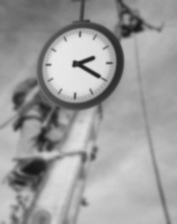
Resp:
h=2 m=20
